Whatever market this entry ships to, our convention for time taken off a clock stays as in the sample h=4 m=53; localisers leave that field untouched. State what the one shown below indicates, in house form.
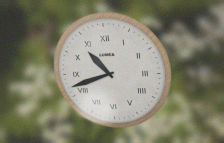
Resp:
h=10 m=42
